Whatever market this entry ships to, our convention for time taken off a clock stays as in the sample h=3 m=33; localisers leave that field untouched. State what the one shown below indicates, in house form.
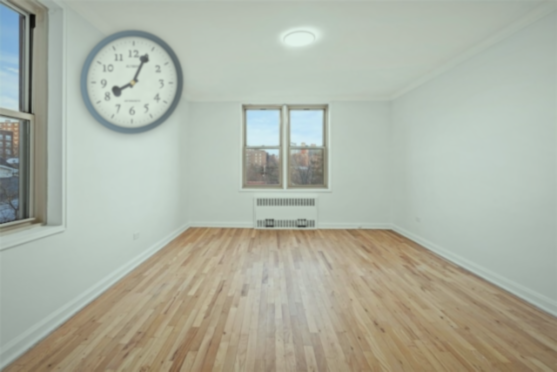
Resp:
h=8 m=4
